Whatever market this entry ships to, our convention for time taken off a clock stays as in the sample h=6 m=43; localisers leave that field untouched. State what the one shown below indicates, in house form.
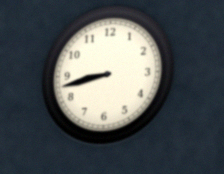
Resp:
h=8 m=43
